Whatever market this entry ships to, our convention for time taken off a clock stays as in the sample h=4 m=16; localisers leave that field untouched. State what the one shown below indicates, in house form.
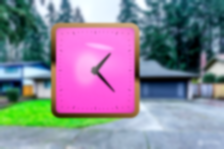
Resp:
h=1 m=23
